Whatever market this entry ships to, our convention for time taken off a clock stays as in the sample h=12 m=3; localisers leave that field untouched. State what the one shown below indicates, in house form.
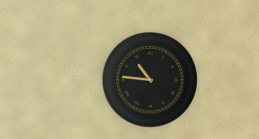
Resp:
h=10 m=46
